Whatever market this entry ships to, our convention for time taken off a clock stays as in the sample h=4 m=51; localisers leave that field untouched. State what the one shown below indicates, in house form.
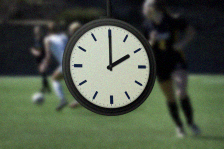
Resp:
h=2 m=0
